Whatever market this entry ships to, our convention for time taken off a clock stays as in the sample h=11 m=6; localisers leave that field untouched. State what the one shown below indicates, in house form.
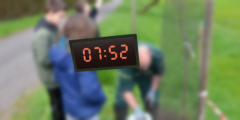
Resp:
h=7 m=52
